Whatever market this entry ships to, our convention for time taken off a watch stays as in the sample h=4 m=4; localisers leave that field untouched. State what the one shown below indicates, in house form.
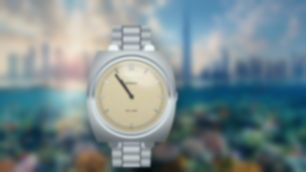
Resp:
h=10 m=54
